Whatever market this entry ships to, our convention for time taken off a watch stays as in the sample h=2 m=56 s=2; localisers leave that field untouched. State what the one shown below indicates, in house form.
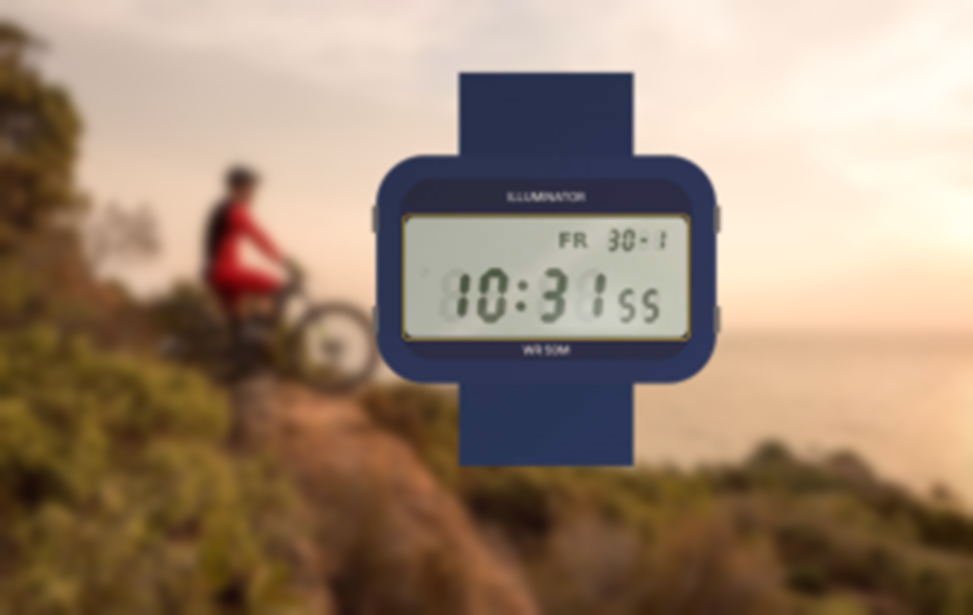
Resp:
h=10 m=31 s=55
